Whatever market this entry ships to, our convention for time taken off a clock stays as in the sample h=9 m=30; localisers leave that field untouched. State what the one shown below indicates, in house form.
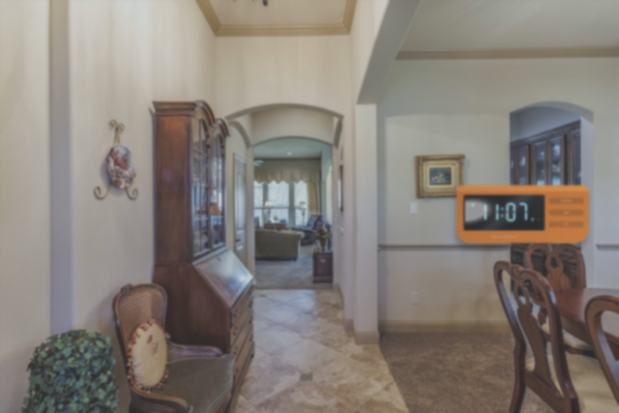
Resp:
h=11 m=7
